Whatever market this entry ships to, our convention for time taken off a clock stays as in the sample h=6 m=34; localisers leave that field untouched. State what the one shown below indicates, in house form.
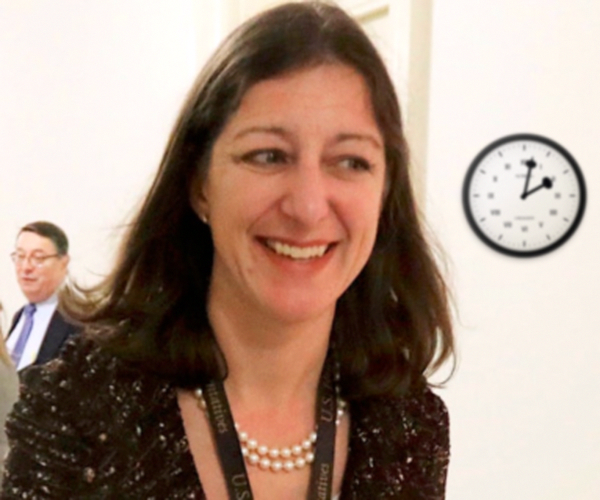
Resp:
h=2 m=2
